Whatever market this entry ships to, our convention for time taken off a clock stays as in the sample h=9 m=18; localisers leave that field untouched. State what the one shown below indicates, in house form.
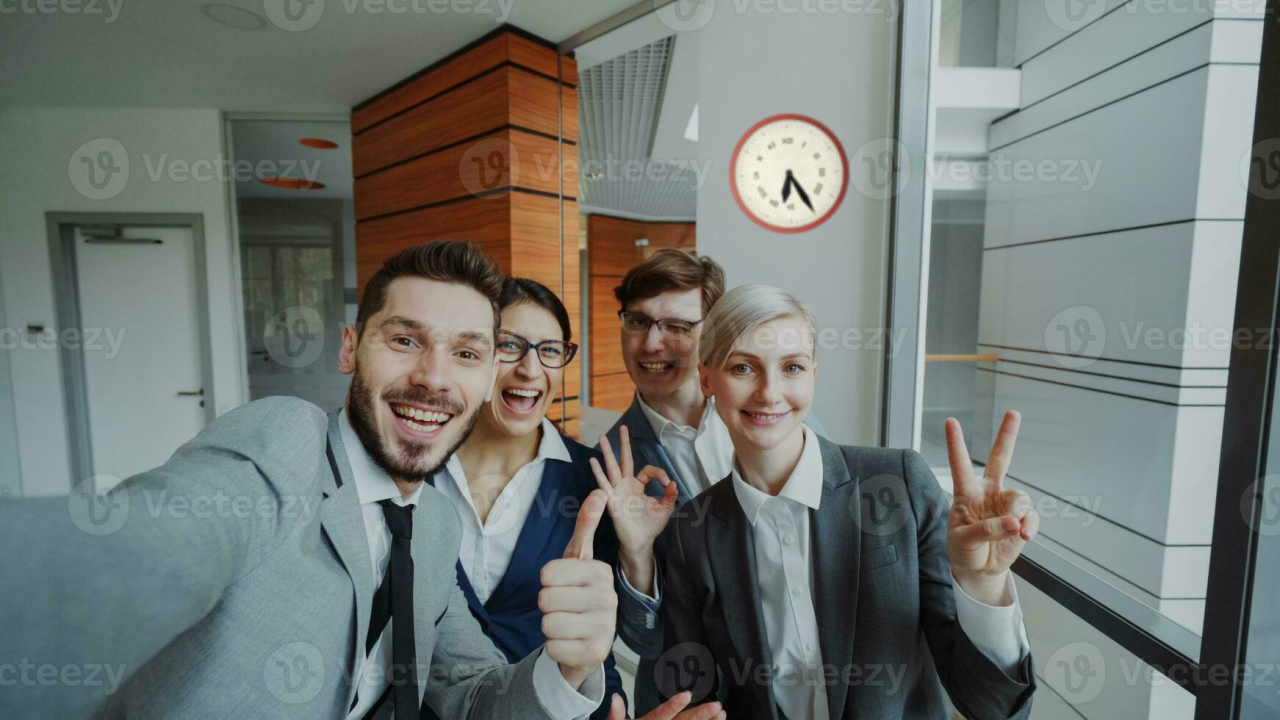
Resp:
h=6 m=25
